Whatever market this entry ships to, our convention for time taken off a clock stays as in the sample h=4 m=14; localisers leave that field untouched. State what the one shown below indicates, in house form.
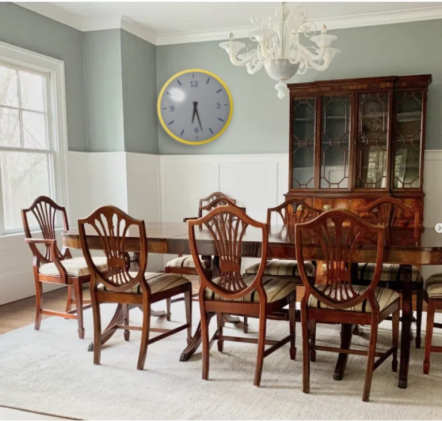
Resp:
h=6 m=28
